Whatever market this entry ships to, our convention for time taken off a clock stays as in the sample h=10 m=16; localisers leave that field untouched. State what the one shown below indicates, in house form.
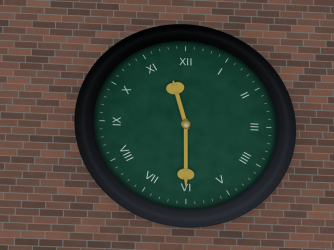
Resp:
h=11 m=30
